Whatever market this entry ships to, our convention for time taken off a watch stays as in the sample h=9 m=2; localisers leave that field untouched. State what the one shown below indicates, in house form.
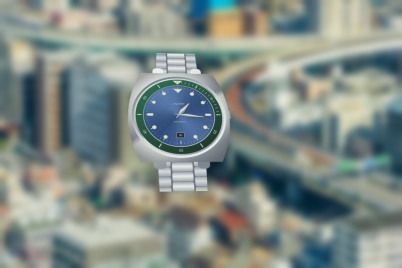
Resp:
h=1 m=16
